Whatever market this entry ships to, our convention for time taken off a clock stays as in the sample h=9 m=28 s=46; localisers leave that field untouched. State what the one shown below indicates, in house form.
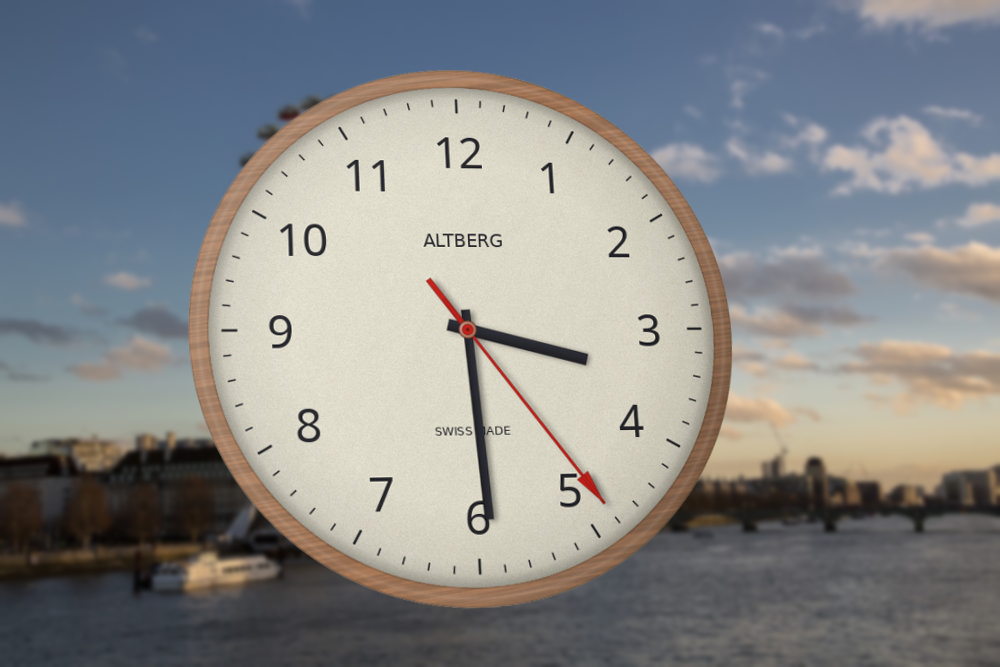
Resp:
h=3 m=29 s=24
